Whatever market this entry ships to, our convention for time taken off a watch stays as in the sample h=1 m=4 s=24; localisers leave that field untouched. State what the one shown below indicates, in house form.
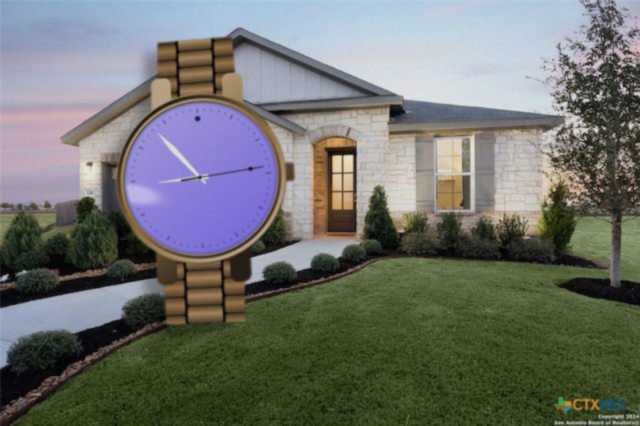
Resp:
h=8 m=53 s=14
